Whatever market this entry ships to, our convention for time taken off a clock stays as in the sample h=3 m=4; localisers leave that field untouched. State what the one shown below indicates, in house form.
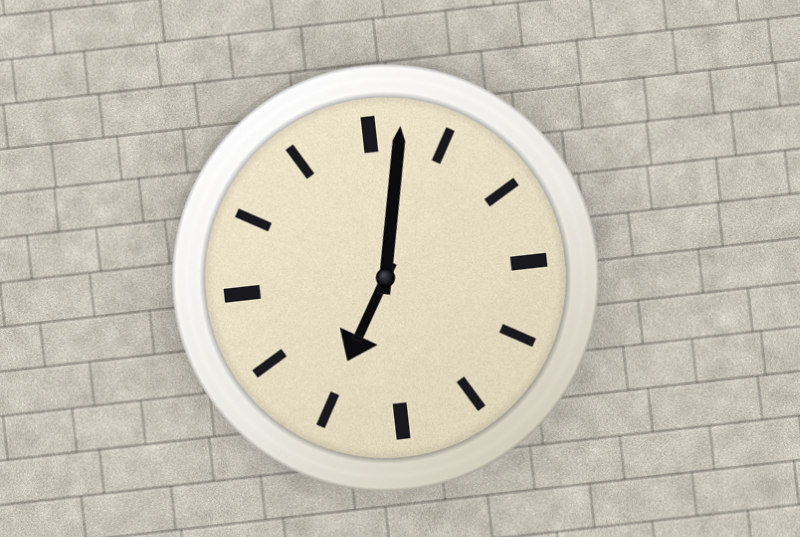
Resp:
h=7 m=2
